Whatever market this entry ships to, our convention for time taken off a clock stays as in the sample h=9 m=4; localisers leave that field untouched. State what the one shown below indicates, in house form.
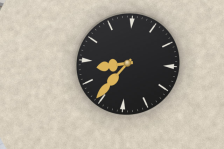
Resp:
h=8 m=36
